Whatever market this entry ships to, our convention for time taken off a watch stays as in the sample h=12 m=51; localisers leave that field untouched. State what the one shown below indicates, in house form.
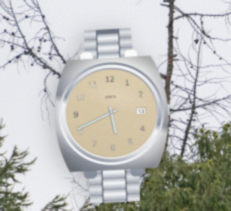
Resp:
h=5 m=41
